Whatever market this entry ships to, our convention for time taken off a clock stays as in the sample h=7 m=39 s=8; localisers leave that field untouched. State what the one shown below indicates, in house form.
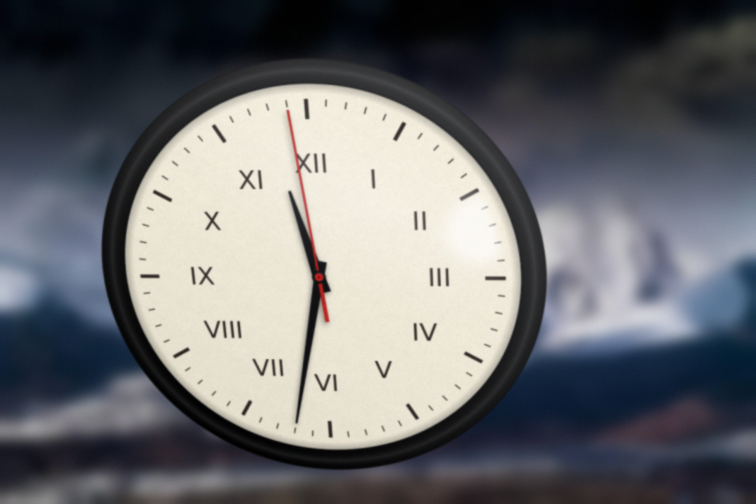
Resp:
h=11 m=31 s=59
